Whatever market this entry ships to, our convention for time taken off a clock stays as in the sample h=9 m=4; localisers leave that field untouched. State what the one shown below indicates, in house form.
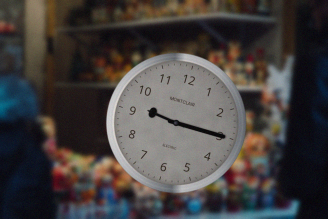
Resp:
h=9 m=15
